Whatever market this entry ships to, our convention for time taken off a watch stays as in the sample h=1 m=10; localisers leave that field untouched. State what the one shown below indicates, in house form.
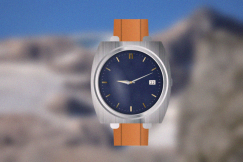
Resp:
h=9 m=11
